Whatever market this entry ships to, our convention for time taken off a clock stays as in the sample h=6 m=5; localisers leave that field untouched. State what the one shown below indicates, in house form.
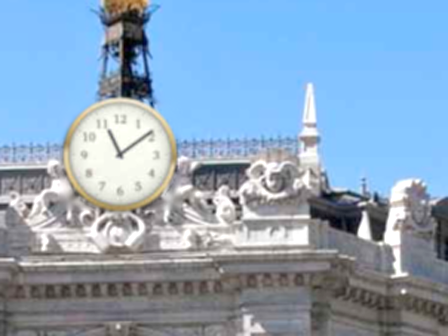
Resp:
h=11 m=9
